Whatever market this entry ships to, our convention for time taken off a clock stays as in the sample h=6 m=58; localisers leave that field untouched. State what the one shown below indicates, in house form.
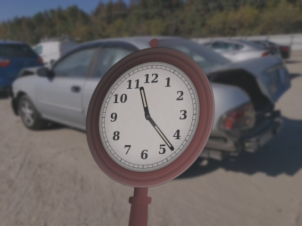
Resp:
h=11 m=23
